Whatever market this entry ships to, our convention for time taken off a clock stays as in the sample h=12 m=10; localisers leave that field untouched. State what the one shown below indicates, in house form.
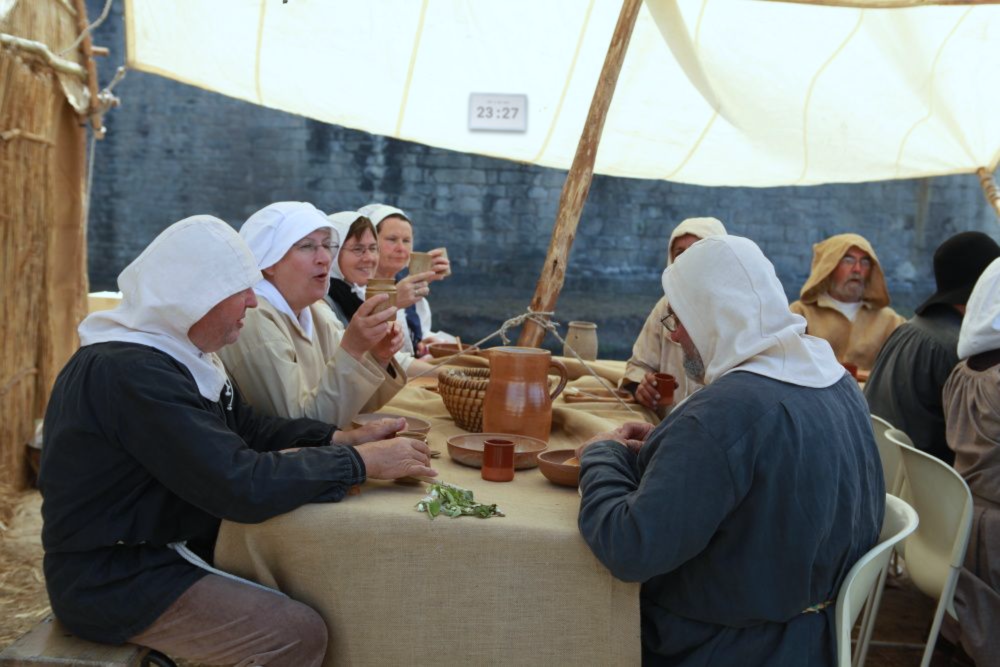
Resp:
h=23 m=27
